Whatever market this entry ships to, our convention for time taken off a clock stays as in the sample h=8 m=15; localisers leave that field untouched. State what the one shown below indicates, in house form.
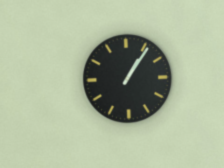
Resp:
h=1 m=6
